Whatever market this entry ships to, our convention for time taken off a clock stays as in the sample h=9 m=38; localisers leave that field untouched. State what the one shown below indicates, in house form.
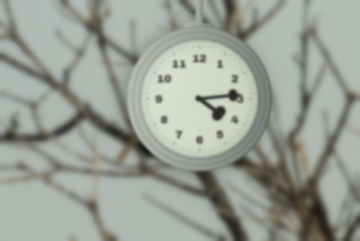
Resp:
h=4 m=14
